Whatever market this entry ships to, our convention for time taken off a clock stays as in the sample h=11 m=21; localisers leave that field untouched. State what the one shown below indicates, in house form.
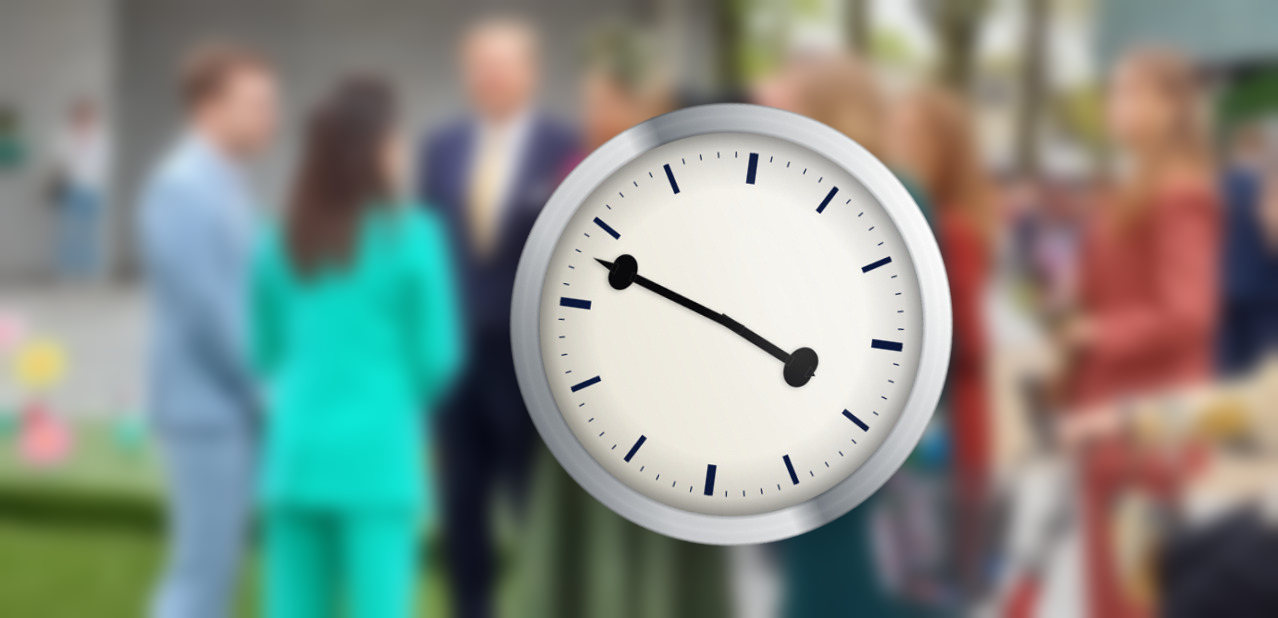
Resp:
h=3 m=48
